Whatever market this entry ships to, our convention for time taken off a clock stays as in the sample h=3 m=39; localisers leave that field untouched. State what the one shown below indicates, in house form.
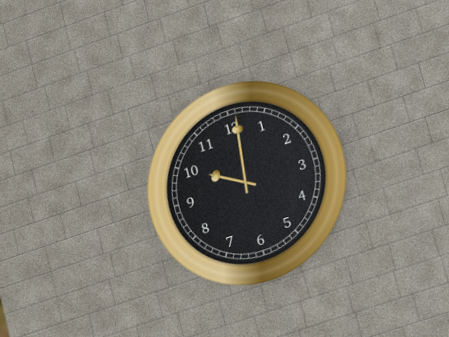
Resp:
h=10 m=1
